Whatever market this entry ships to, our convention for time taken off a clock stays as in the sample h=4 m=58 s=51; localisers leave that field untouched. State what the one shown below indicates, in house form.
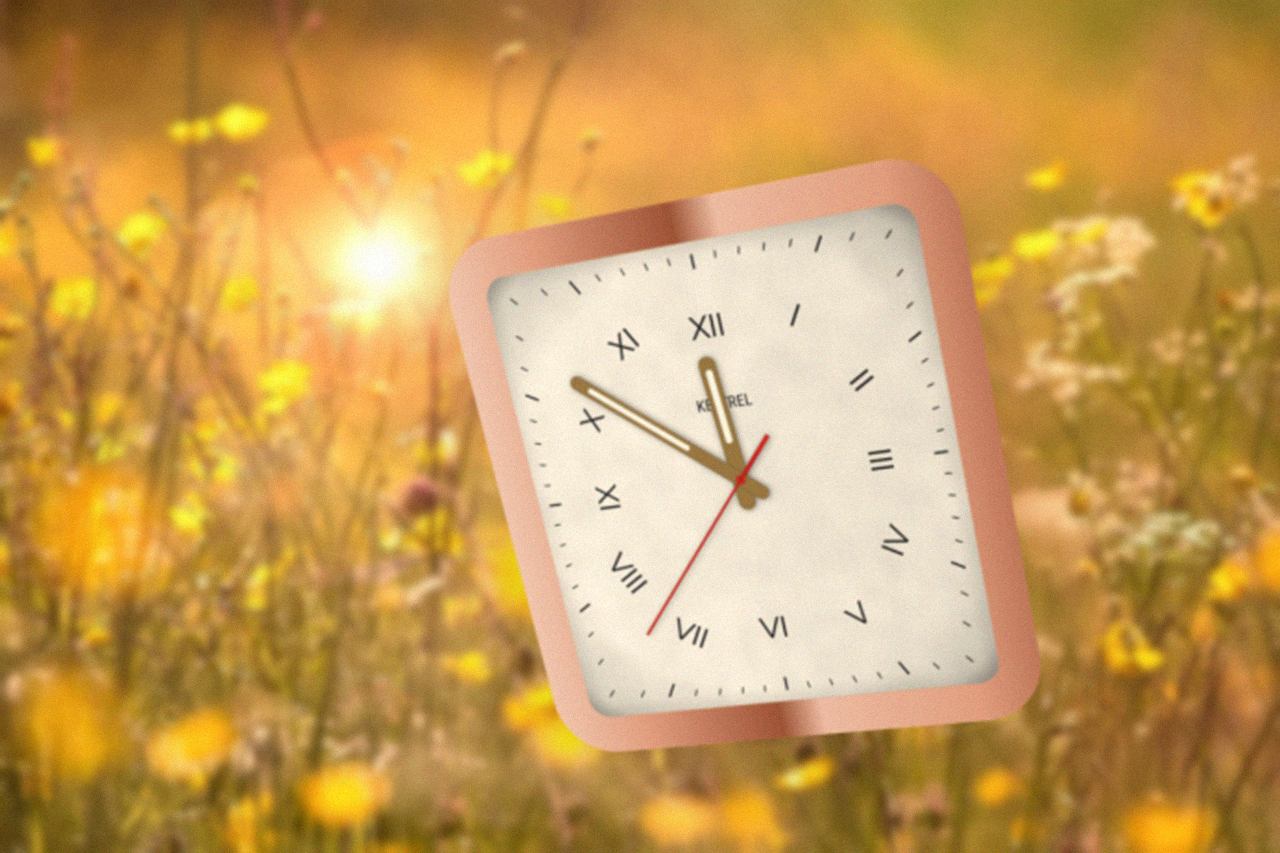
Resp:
h=11 m=51 s=37
